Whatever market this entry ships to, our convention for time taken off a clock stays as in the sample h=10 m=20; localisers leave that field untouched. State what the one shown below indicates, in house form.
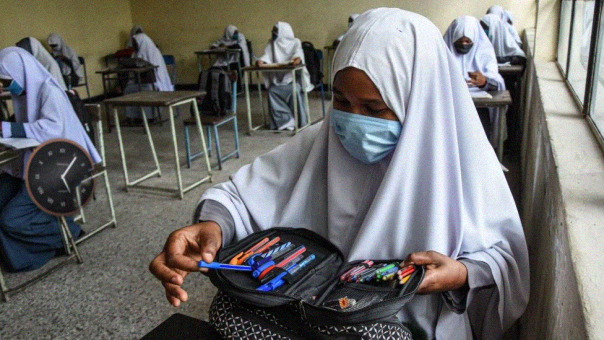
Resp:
h=5 m=6
